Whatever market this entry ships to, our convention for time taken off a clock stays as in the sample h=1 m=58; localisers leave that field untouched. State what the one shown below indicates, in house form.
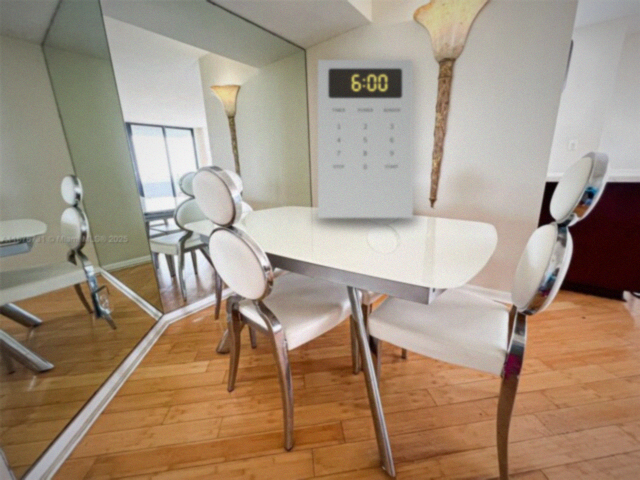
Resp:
h=6 m=0
